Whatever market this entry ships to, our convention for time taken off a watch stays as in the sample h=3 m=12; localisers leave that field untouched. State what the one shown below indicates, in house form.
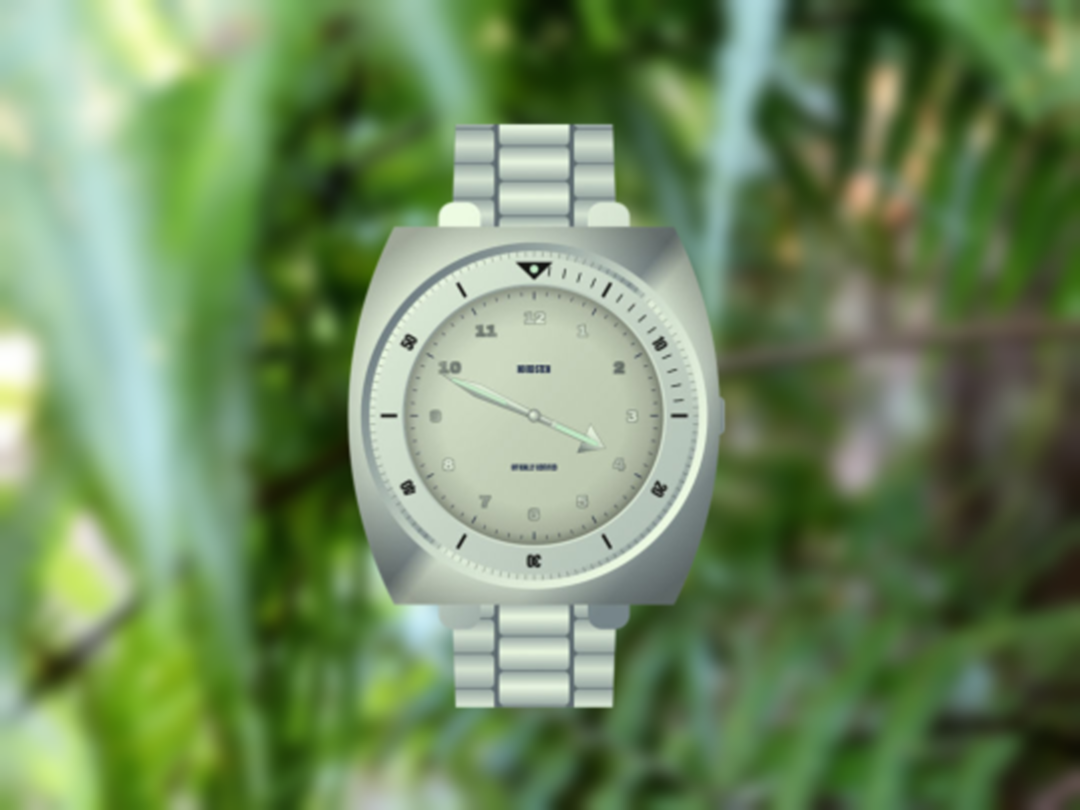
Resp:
h=3 m=49
